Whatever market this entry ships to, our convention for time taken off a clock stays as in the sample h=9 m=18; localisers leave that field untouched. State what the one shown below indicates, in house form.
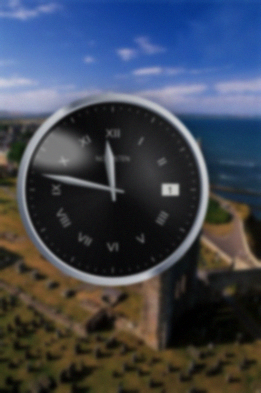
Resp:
h=11 m=47
